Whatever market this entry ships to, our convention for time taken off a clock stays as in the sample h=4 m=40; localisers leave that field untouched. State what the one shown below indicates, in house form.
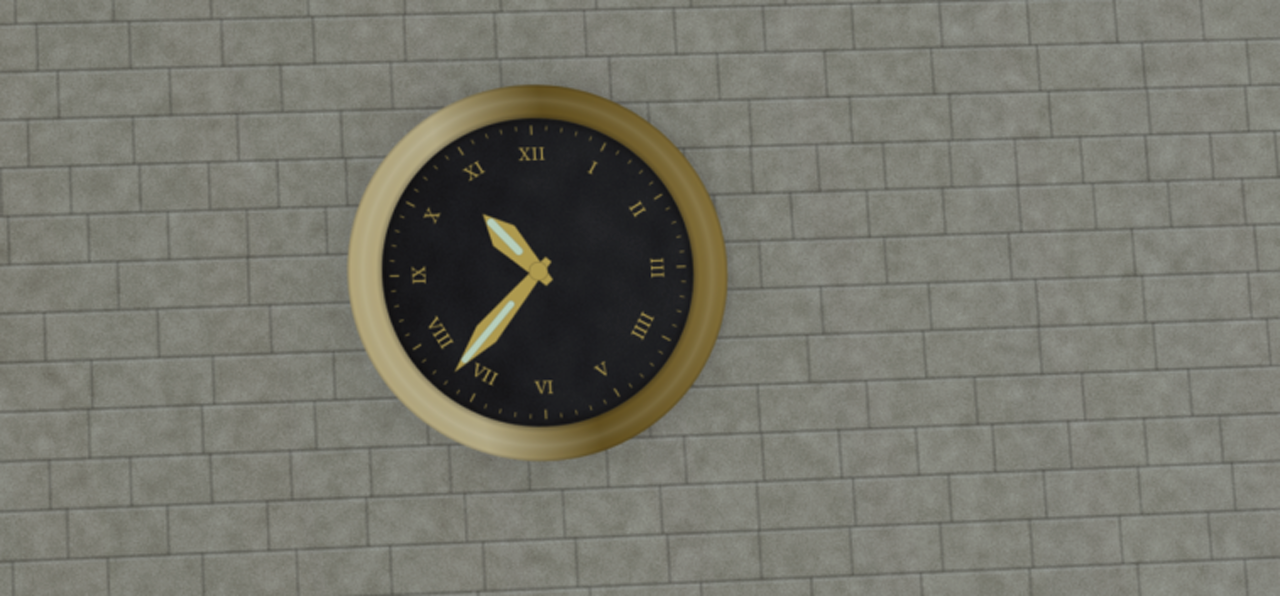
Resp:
h=10 m=37
